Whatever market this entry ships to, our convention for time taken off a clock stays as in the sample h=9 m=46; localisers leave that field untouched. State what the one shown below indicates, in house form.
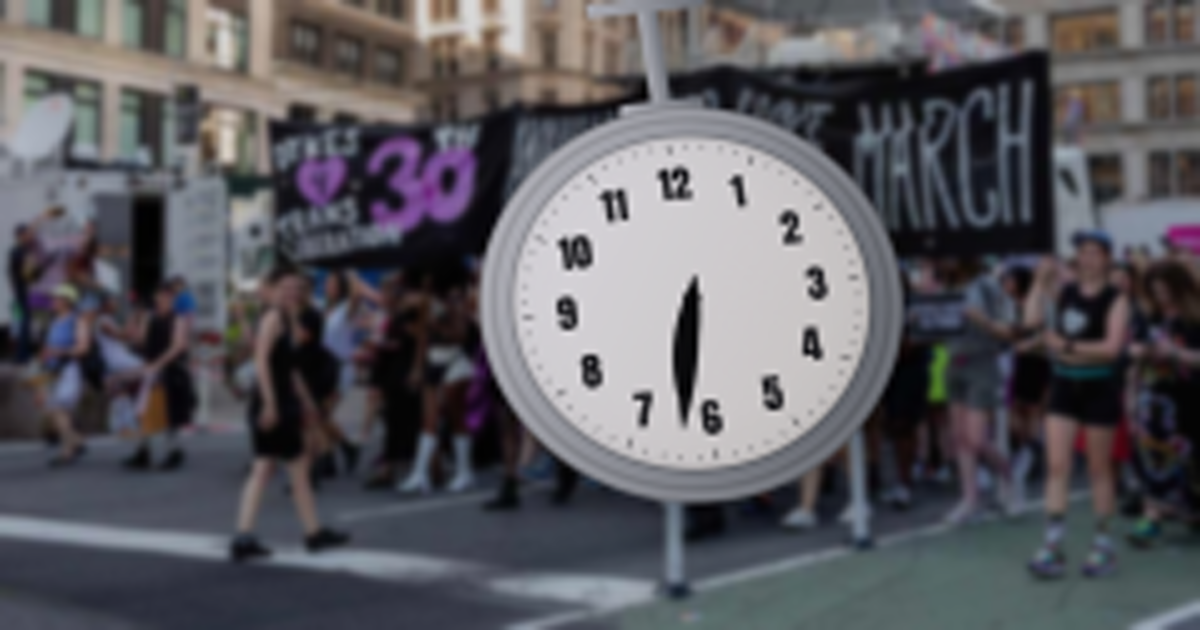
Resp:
h=6 m=32
